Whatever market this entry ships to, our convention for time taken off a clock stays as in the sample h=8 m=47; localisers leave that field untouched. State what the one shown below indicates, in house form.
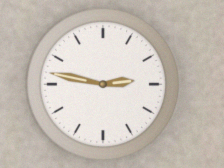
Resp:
h=2 m=47
